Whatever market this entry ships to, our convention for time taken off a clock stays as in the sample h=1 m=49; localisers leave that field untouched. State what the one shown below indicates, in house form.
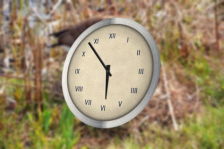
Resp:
h=5 m=53
